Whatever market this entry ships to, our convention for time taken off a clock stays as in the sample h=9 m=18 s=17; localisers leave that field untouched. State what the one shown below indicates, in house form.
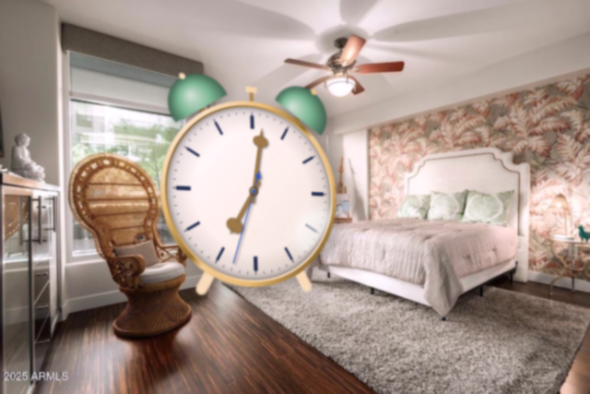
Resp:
h=7 m=1 s=33
